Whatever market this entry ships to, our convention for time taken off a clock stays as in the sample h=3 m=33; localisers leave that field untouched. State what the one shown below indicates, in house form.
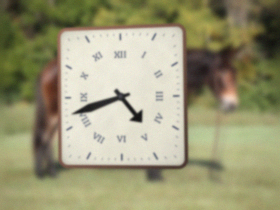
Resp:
h=4 m=42
